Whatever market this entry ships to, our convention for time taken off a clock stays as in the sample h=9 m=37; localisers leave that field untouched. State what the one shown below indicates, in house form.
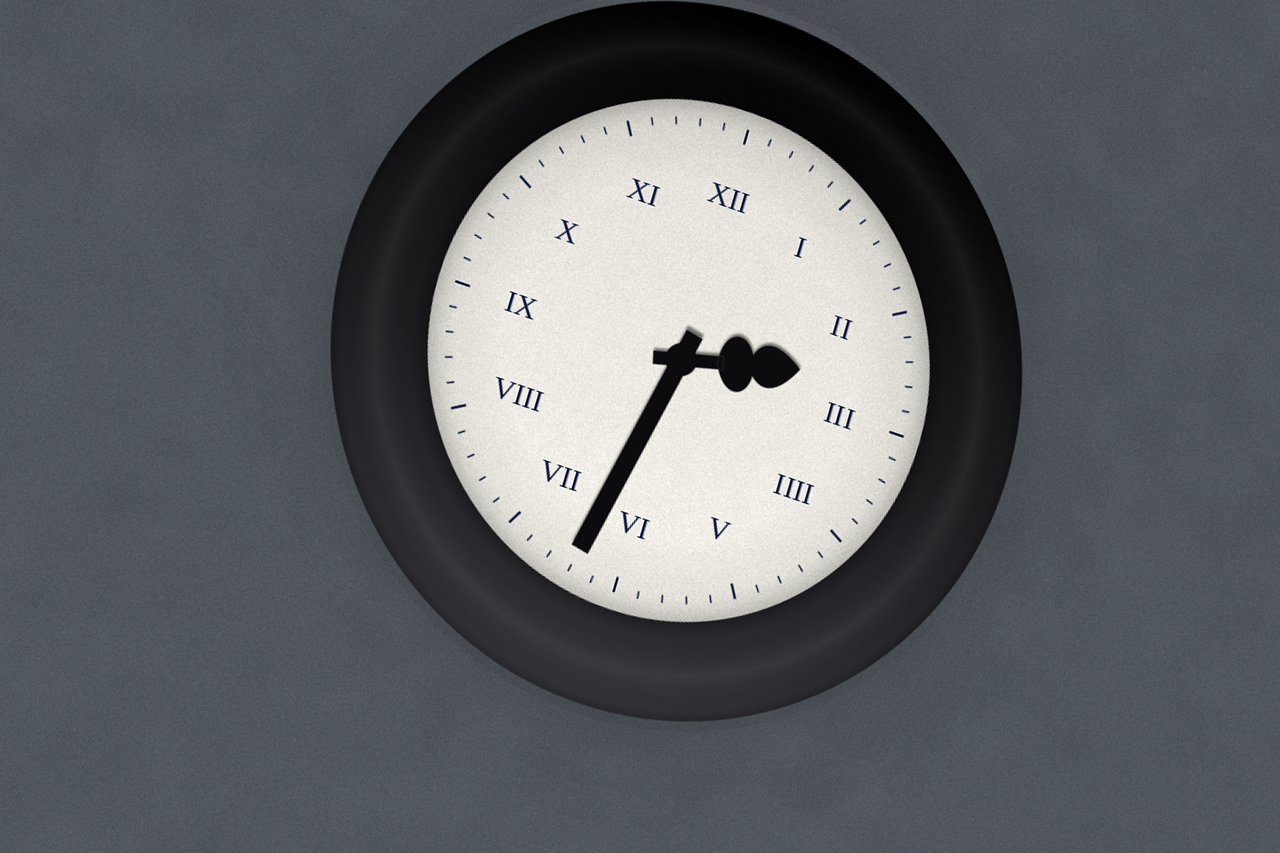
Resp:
h=2 m=32
